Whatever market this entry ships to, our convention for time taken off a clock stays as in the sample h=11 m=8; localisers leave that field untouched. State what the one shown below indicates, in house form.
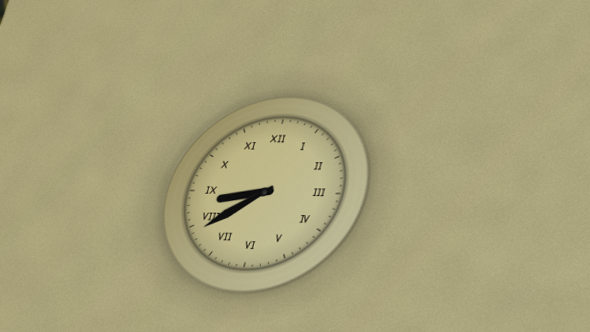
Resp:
h=8 m=39
